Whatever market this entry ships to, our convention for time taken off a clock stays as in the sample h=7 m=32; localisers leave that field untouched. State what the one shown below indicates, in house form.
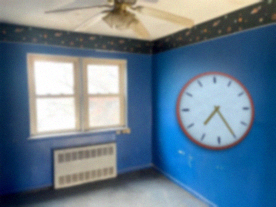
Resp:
h=7 m=25
